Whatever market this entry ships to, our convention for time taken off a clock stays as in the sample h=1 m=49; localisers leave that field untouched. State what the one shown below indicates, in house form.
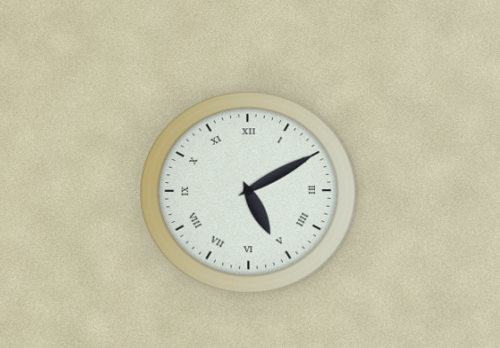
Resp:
h=5 m=10
